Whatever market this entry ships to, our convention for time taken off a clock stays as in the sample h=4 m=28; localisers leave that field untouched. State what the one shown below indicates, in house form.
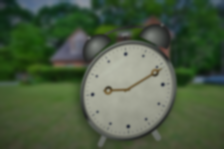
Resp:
h=9 m=11
